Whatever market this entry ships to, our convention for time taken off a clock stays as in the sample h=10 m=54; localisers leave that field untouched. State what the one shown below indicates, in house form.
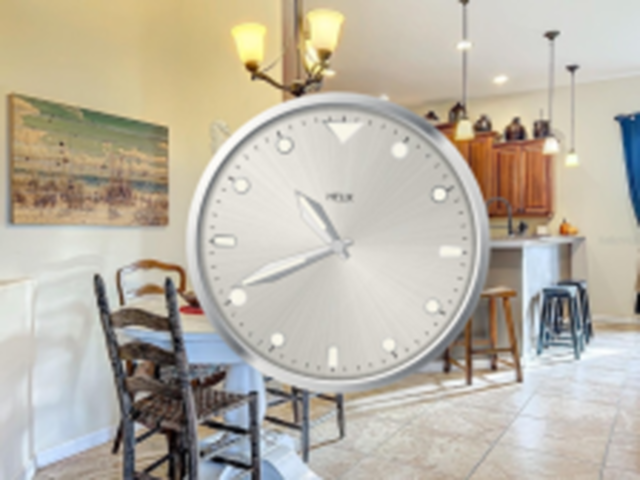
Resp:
h=10 m=41
